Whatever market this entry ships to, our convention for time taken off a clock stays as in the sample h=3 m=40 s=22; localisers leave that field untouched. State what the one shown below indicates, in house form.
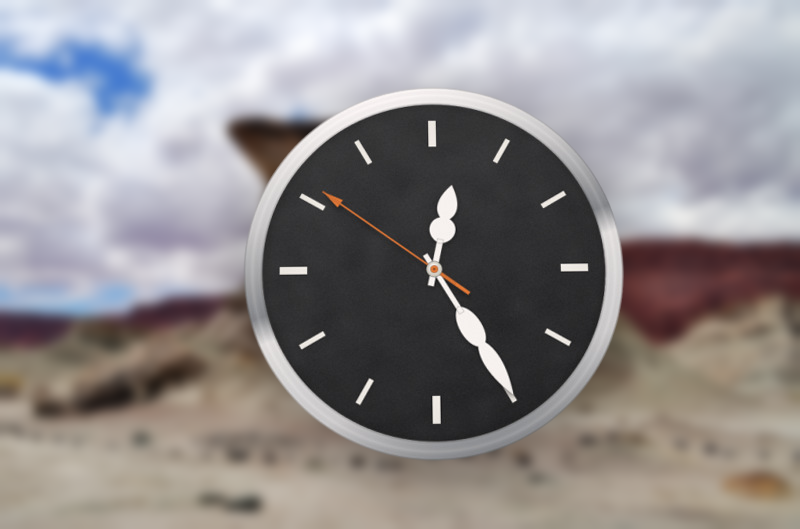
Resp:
h=12 m=24 s=51
